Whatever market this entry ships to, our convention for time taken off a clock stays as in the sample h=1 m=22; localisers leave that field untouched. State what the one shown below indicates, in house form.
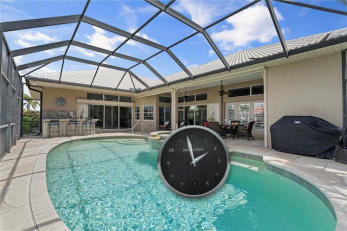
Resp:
h=1 m=58
